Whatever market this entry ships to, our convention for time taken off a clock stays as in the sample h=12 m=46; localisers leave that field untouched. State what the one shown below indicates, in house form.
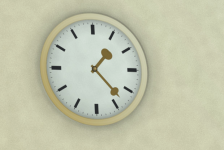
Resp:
h=1 m=23
